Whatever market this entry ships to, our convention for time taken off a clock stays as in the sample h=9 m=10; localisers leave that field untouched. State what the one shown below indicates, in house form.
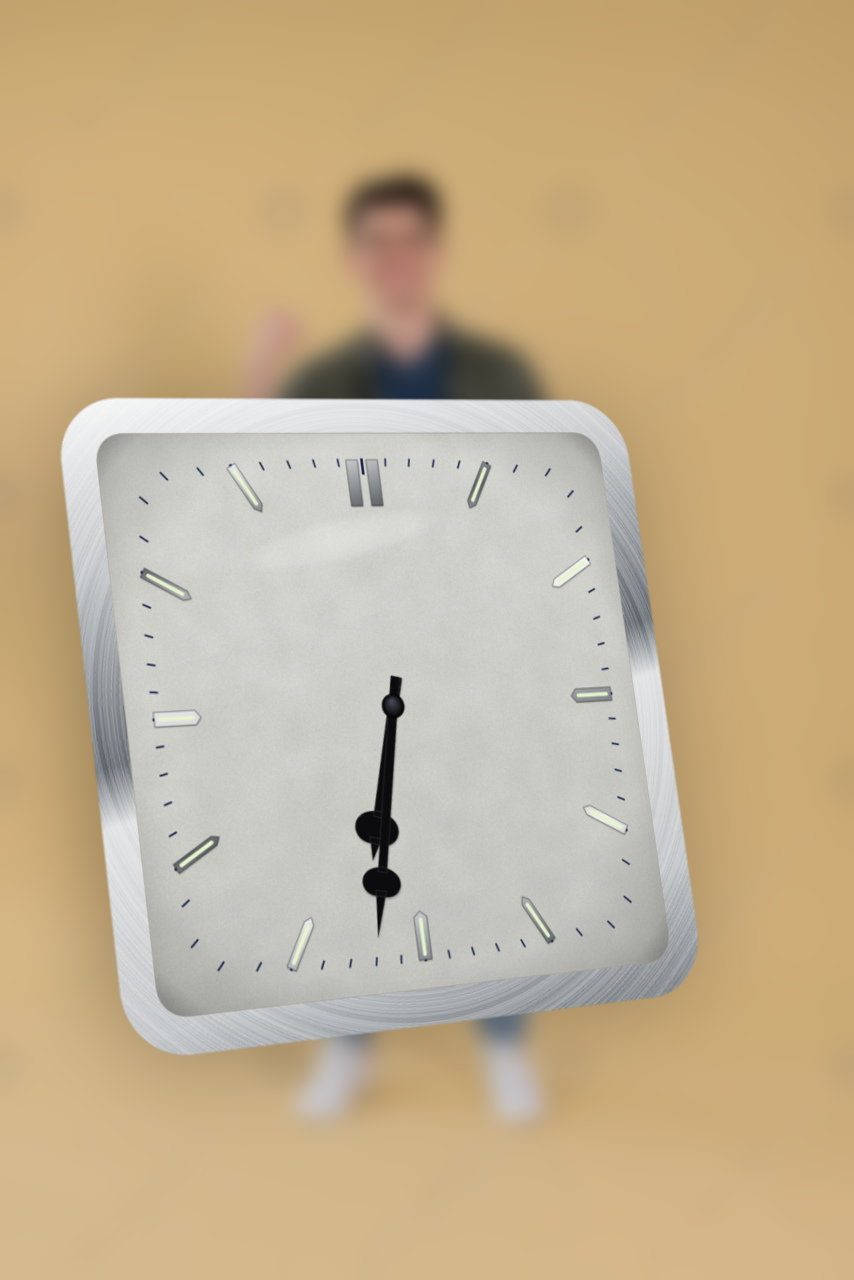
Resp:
h=6 m=32
